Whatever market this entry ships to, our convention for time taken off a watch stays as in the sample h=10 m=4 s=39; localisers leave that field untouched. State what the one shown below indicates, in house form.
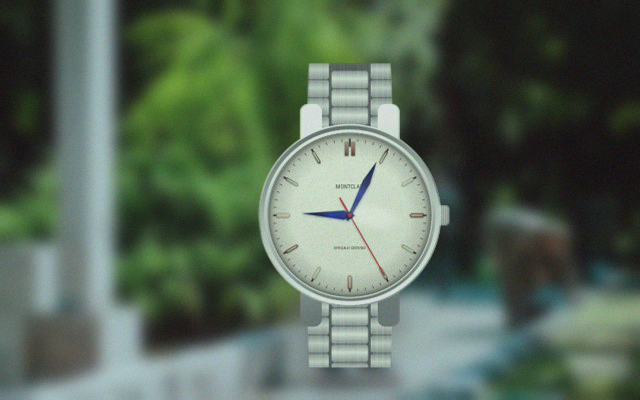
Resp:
h=9 m=4 s=25
